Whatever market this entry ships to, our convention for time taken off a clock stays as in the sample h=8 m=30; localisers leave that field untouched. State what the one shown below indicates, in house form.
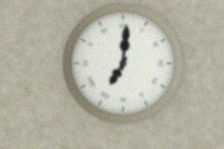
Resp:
h=7 m=1
